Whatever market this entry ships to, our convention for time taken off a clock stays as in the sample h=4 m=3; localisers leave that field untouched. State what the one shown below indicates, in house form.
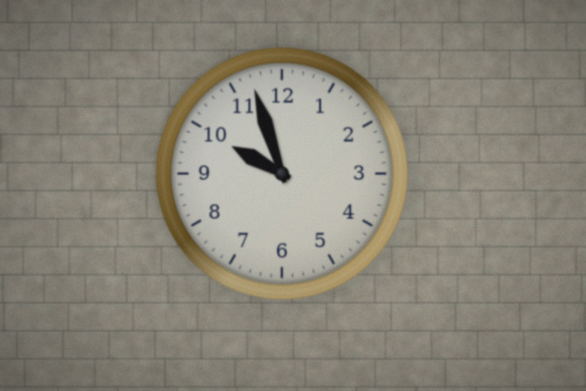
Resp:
h=9 m=57
